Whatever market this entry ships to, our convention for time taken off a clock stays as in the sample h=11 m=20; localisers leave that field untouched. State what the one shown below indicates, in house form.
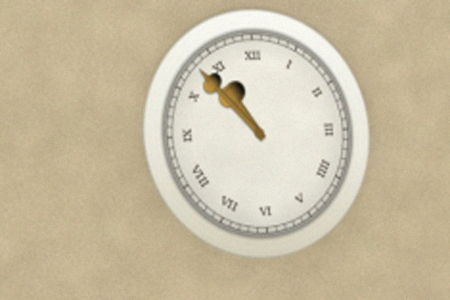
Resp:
h=10 m=53
